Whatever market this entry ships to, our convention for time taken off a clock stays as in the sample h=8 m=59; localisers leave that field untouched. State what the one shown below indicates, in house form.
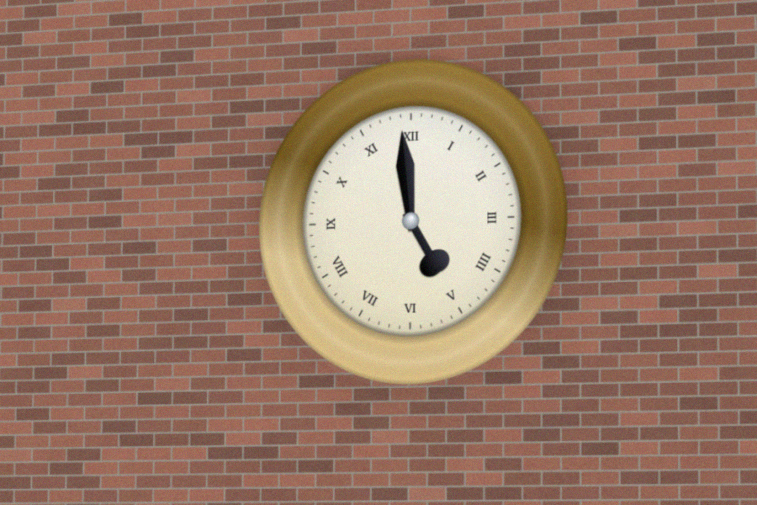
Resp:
h=4 m=59
